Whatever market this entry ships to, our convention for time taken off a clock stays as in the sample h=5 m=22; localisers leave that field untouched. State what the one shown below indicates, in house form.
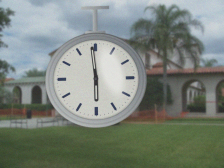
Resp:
h=5 m=59
